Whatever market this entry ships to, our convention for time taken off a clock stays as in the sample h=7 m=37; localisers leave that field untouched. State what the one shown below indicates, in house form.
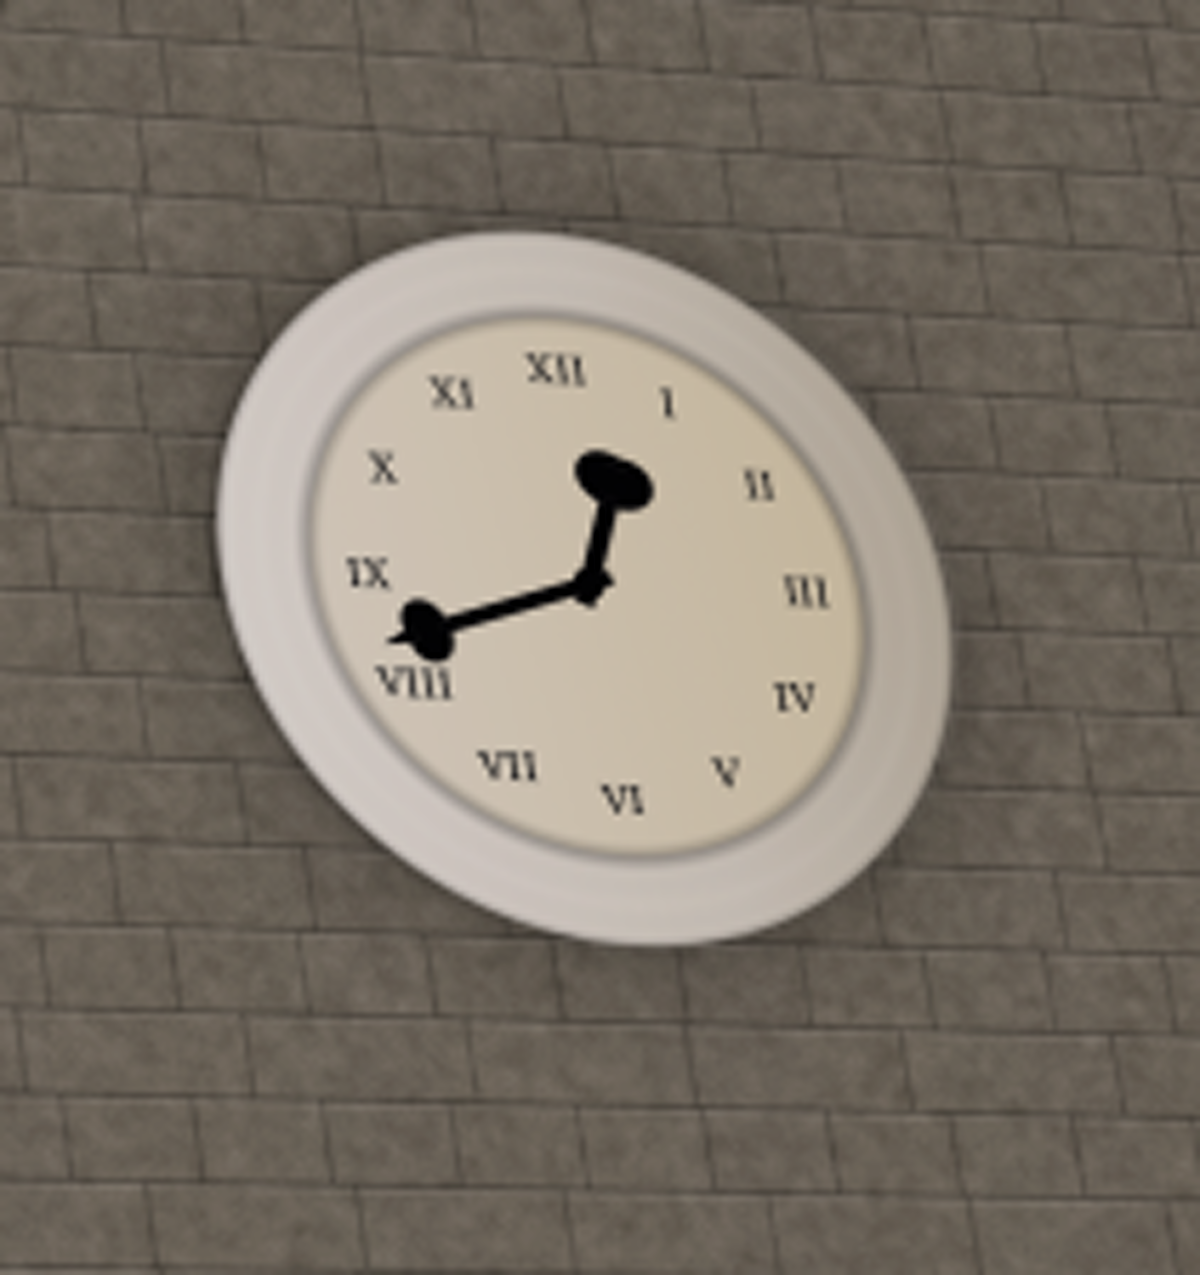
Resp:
h=12 m=42
